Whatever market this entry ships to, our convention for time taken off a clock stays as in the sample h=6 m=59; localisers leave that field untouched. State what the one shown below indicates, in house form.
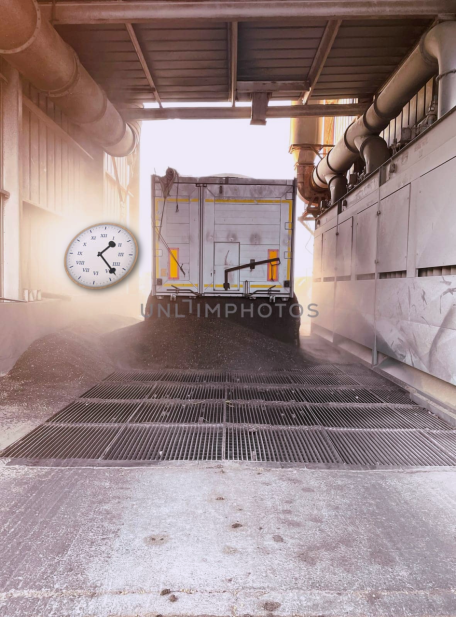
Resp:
h=1 m=23
